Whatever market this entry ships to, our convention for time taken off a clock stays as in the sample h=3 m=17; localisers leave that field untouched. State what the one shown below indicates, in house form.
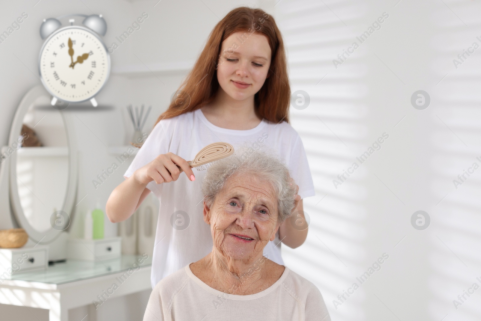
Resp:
h=1 m=59
